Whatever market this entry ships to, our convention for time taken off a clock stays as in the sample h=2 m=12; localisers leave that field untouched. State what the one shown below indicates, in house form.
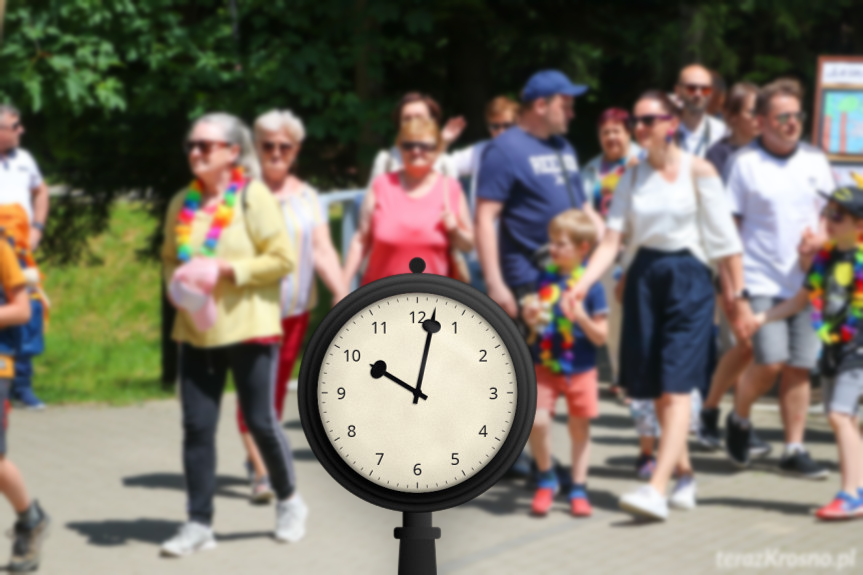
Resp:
h=10 m=2
